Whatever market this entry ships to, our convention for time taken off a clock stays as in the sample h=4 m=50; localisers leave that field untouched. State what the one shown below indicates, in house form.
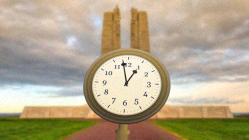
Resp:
h=12 m=58
